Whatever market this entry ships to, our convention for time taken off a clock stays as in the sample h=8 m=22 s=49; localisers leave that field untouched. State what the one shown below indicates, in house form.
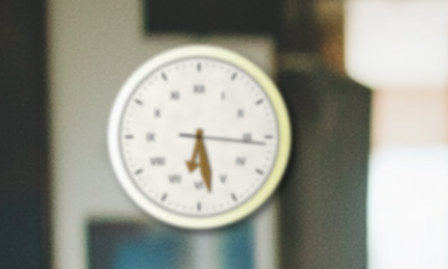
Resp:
h=6 m=28 s=16
